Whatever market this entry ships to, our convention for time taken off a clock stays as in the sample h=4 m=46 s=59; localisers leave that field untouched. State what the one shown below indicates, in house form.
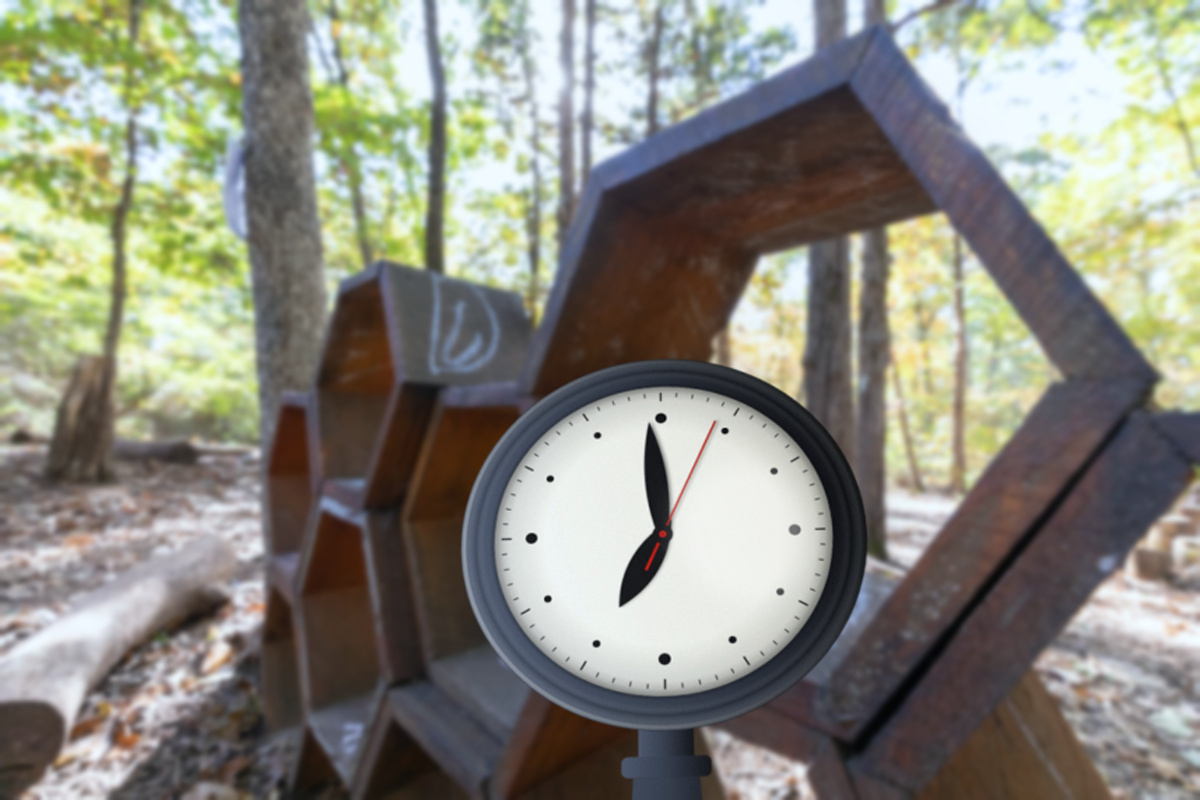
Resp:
h=6 m=59 s=4
